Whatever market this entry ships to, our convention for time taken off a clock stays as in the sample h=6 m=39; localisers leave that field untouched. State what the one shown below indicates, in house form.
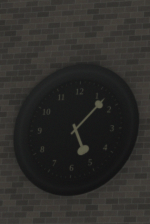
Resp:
h=5 m=7
